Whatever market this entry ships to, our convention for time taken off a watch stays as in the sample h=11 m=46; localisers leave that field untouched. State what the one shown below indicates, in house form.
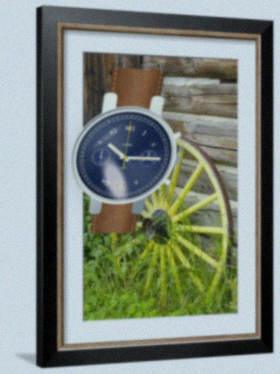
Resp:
h=10 m=15
